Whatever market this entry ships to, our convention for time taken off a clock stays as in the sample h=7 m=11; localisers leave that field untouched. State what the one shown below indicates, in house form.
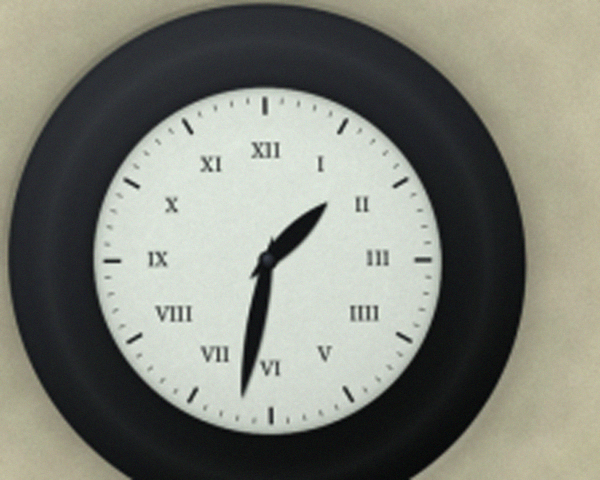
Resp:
h=1 m=32
